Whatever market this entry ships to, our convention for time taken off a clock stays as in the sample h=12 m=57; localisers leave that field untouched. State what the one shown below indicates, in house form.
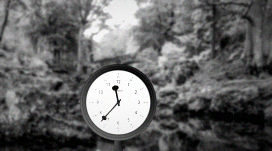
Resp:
h=11 m=37
